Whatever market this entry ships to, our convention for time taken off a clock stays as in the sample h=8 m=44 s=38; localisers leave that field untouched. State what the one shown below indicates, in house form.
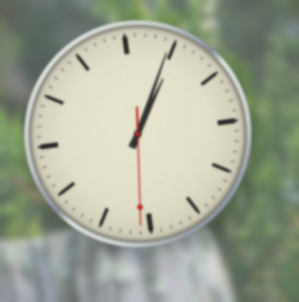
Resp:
h=1 m=4 s=31
